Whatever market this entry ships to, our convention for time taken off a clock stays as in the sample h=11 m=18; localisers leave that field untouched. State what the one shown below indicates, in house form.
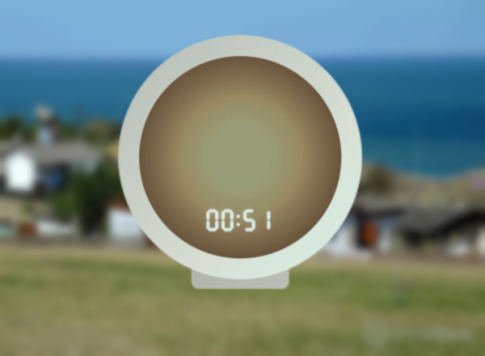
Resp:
h=0 m=51
